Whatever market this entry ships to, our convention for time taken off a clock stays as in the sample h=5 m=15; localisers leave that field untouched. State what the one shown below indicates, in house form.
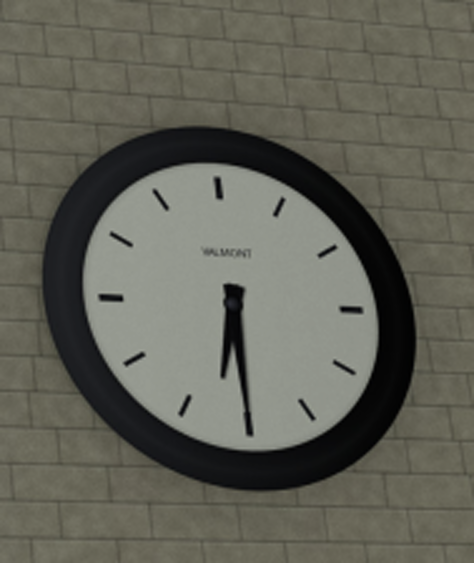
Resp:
h=6 m=30
